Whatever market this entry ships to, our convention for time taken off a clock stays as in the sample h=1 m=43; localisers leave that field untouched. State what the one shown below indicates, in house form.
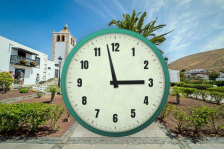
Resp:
h=2 m=58
